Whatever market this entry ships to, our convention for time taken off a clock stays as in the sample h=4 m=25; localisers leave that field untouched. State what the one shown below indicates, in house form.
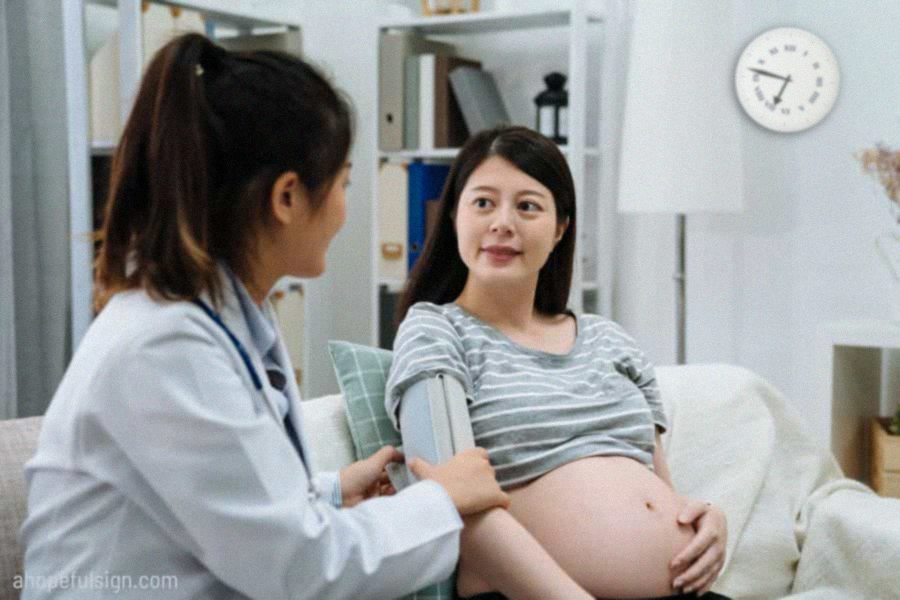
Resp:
h=6 m=47
